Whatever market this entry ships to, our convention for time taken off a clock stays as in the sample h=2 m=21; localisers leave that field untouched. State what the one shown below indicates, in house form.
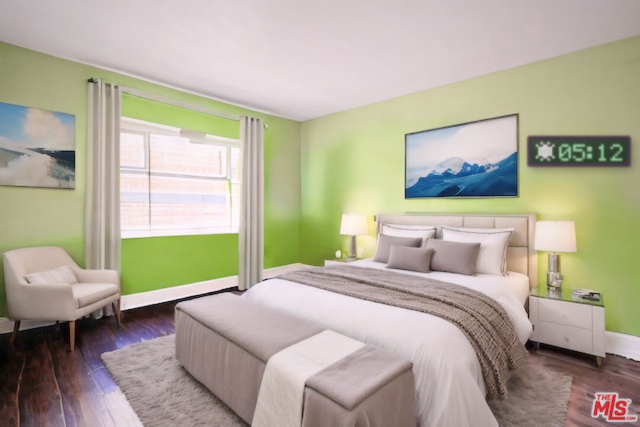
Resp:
h=5 m=12
